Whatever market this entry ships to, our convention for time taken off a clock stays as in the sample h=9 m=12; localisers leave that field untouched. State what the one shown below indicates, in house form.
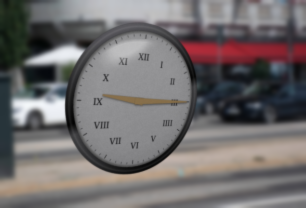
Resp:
h=9 m=15
